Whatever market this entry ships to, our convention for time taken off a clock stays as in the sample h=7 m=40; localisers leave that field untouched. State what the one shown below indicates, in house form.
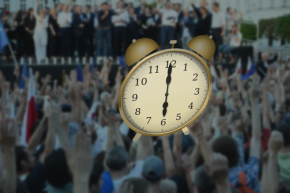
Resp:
h=6 m=0
